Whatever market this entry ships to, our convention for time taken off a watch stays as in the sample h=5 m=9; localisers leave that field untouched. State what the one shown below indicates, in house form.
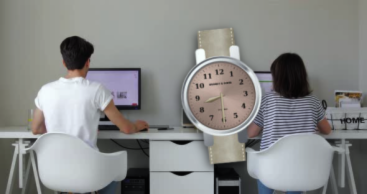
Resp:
h=8 m=30
